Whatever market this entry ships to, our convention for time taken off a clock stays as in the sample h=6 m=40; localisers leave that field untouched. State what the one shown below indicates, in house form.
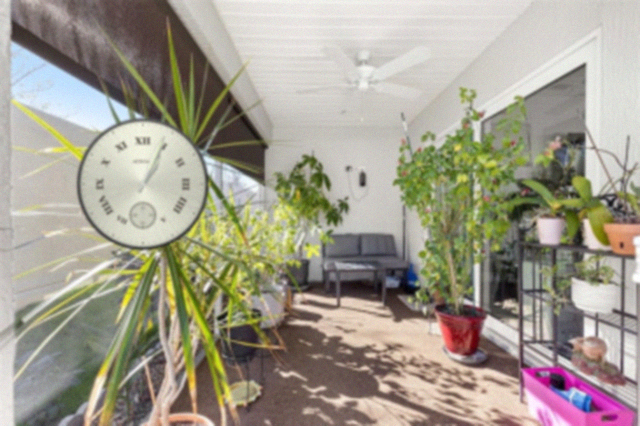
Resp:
h=1 m=4
